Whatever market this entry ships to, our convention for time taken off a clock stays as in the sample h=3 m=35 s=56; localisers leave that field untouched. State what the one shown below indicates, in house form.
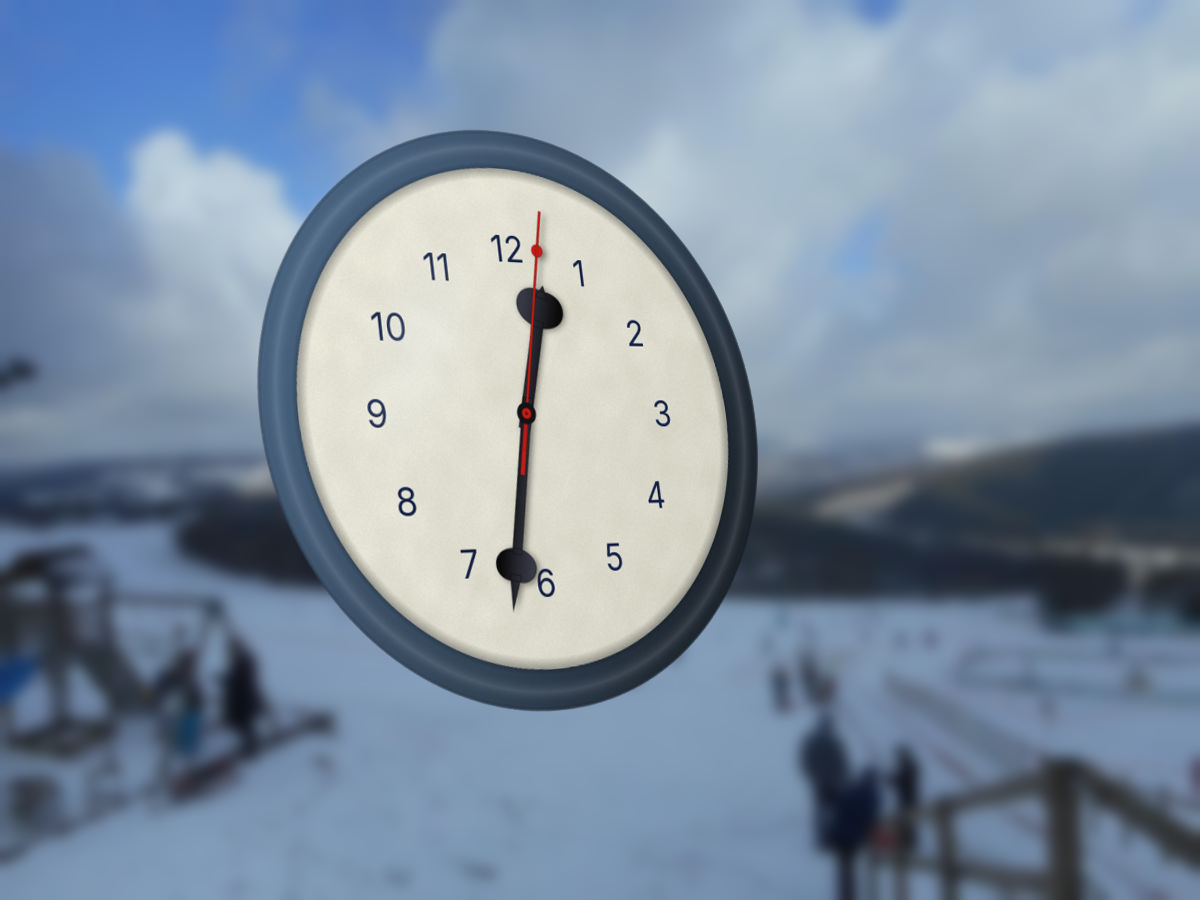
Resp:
h=12 m=32 s=2
